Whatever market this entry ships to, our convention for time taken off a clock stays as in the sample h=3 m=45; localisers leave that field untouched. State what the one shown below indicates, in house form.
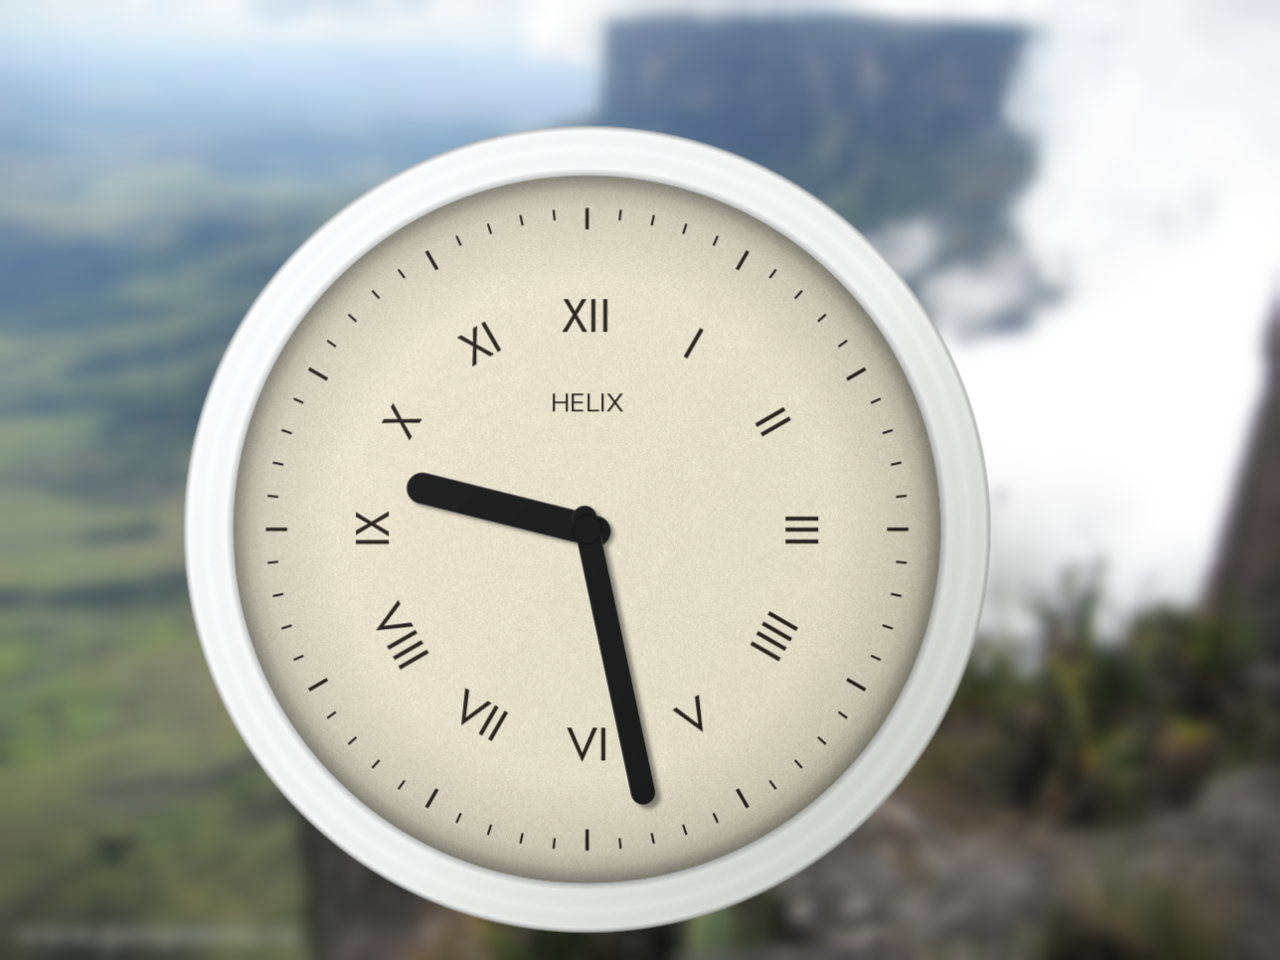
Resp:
h=9 m=28
